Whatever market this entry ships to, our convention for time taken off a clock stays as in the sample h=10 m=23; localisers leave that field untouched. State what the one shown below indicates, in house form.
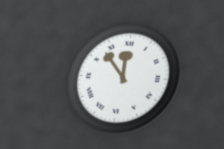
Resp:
h=11 m=53
